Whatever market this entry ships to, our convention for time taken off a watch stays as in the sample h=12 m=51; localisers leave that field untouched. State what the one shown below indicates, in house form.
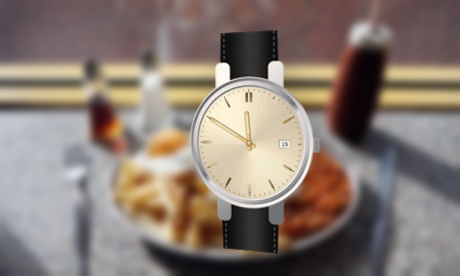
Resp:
h=11 m=50
